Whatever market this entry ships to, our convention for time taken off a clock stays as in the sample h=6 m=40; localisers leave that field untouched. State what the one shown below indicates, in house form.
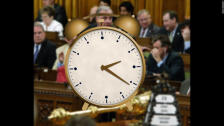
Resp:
h=2 m=21
